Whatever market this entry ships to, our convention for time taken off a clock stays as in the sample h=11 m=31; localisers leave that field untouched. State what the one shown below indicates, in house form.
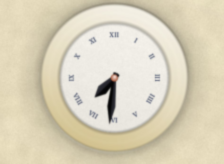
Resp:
h=7 m=31
